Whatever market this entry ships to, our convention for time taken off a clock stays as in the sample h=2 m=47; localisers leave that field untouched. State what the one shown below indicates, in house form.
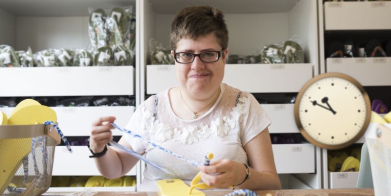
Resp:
h=10 m=49
